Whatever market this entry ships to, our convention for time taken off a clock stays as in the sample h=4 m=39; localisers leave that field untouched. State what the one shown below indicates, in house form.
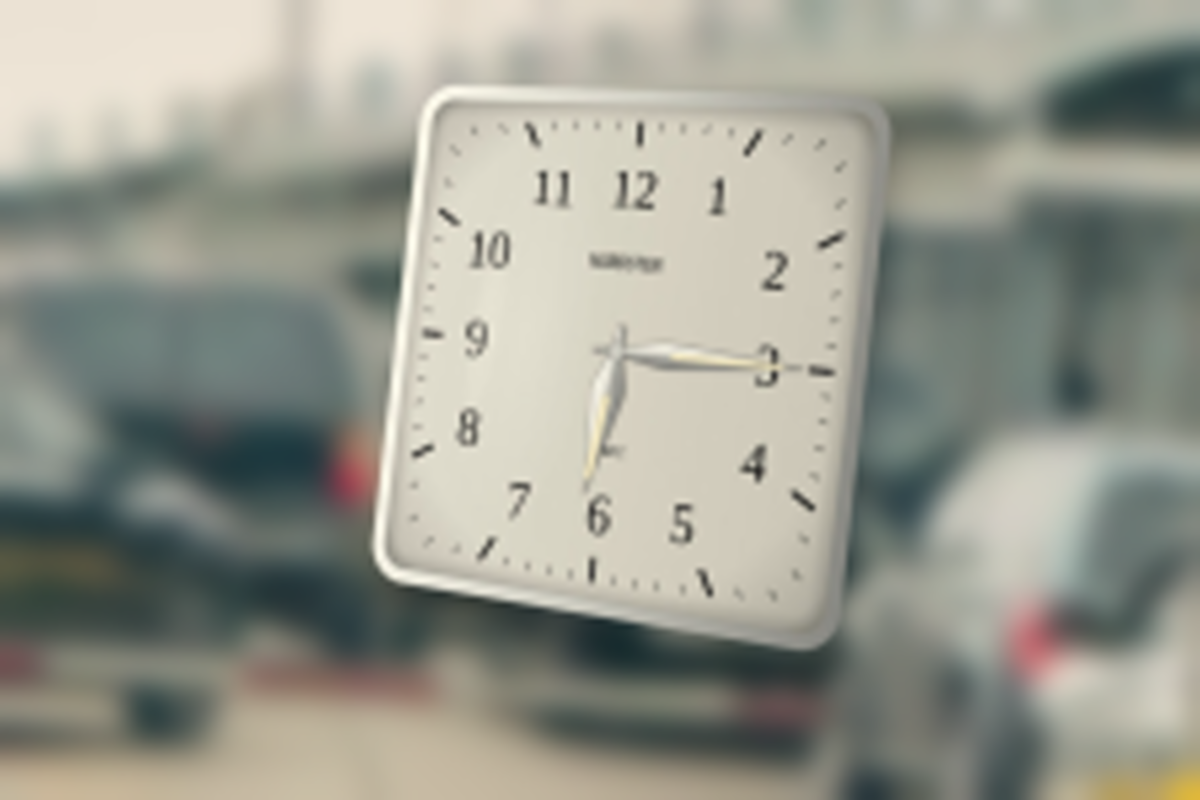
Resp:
h=6 m=15
